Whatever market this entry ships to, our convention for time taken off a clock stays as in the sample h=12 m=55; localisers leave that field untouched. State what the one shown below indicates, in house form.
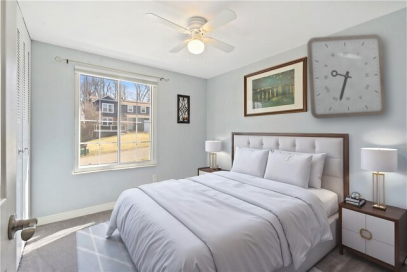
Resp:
h=9 m=33
